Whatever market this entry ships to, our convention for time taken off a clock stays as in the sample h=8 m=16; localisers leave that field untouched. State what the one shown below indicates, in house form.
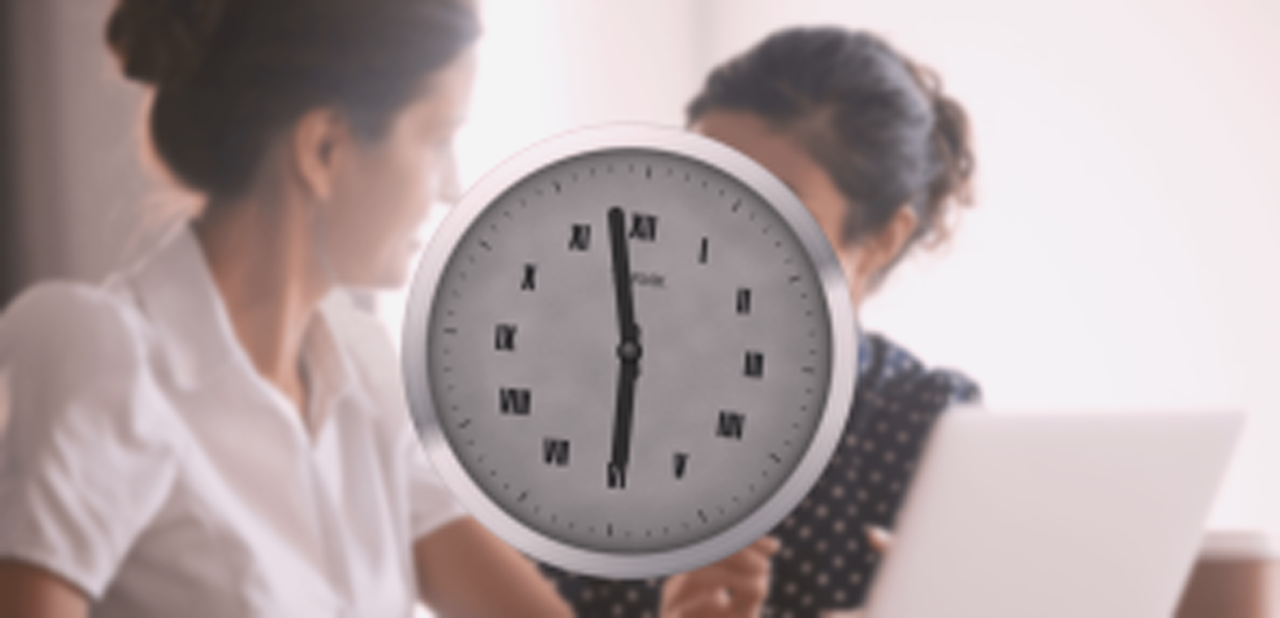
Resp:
h=5 m=58
